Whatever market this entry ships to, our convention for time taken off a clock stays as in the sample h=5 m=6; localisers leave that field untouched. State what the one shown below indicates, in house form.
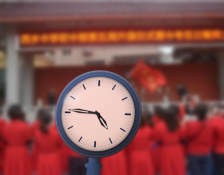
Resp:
h=4 m=46
